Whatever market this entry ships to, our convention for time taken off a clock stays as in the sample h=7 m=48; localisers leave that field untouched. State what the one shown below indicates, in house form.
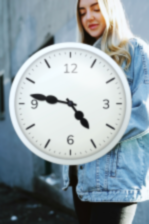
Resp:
h=4 m=47
